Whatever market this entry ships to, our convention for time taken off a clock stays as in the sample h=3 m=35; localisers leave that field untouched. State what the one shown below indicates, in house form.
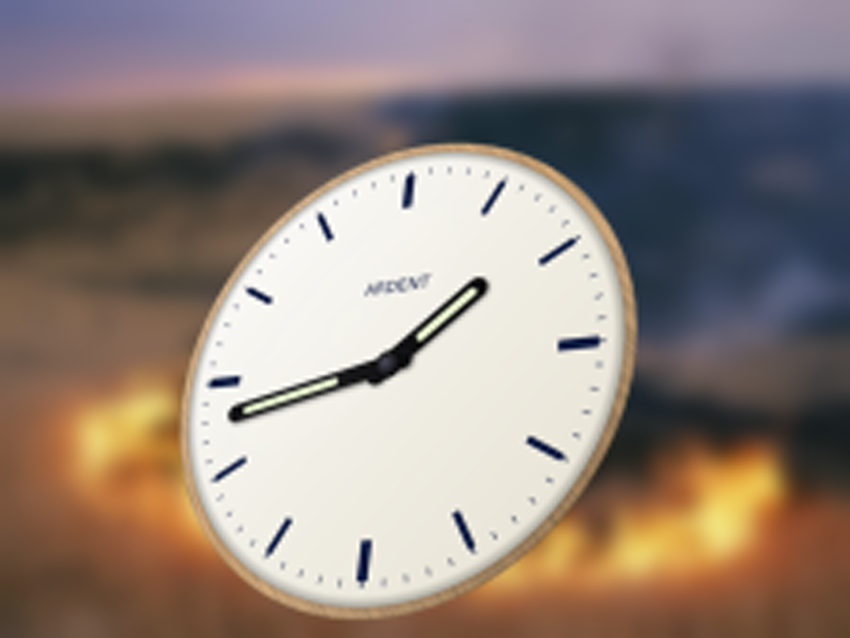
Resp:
h=1 m=43
